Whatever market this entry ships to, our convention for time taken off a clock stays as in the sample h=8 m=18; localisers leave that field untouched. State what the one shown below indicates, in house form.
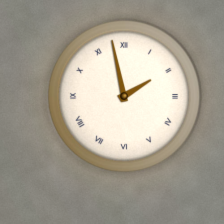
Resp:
h=1 m=58
